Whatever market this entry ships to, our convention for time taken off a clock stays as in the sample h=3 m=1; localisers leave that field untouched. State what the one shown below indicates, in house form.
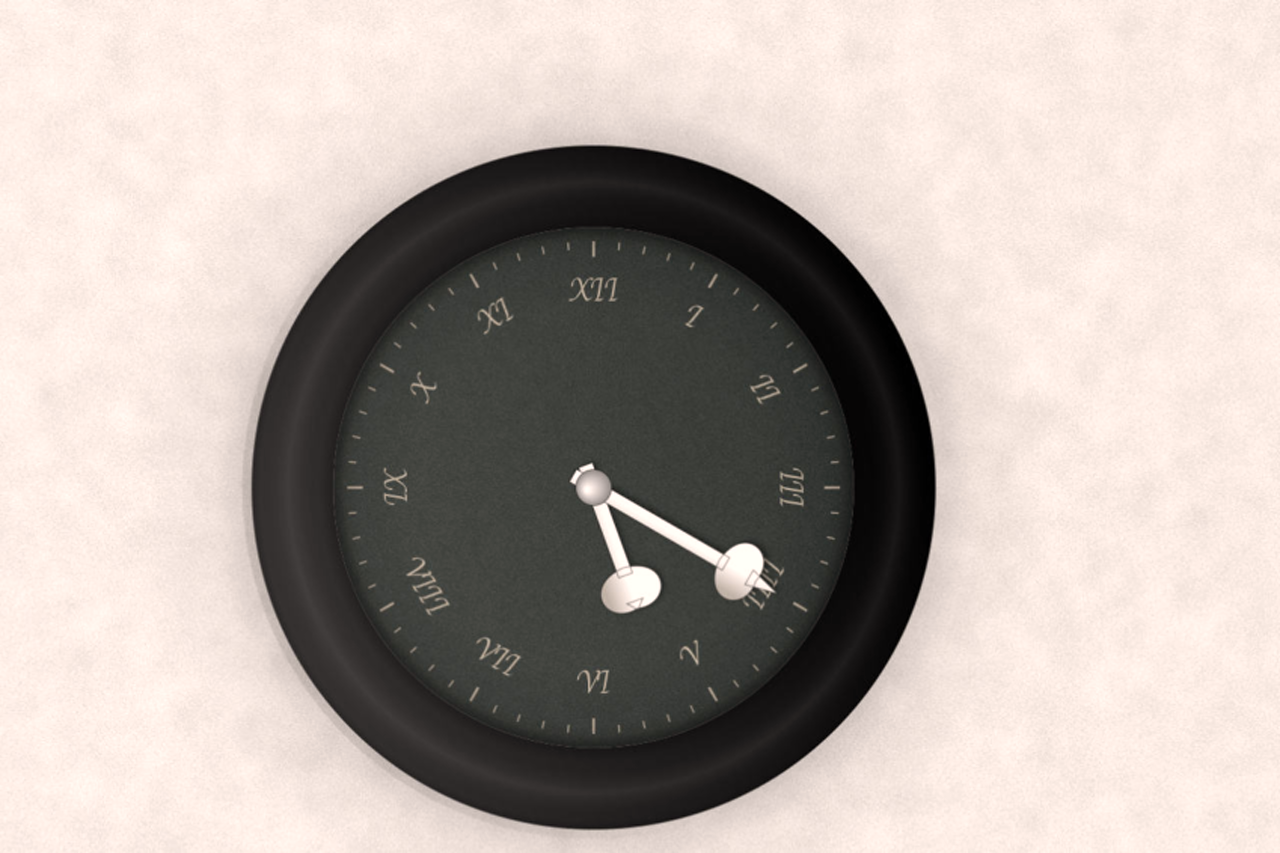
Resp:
h=5 m=20
